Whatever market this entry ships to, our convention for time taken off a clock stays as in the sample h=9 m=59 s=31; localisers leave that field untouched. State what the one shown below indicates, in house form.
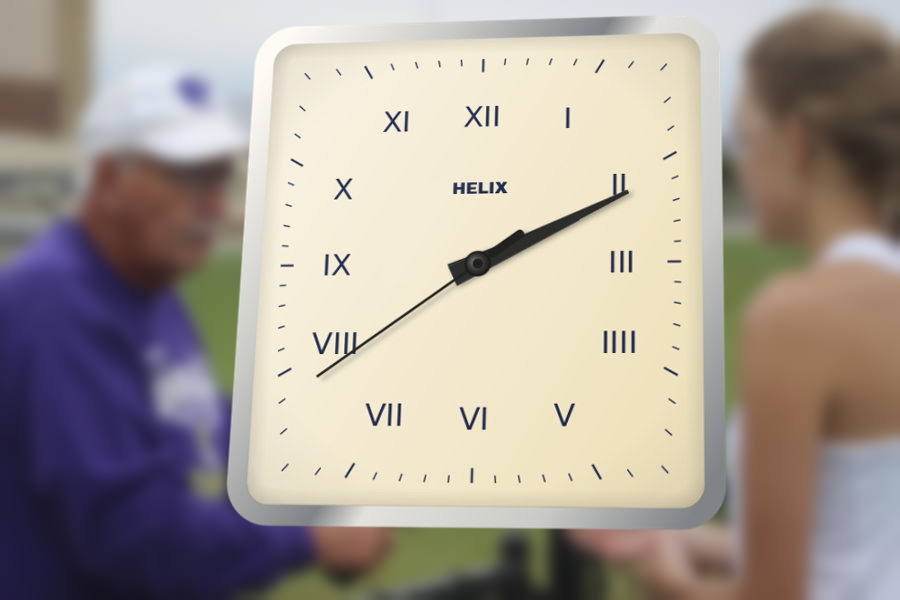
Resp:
h=2 m=10 s=39
